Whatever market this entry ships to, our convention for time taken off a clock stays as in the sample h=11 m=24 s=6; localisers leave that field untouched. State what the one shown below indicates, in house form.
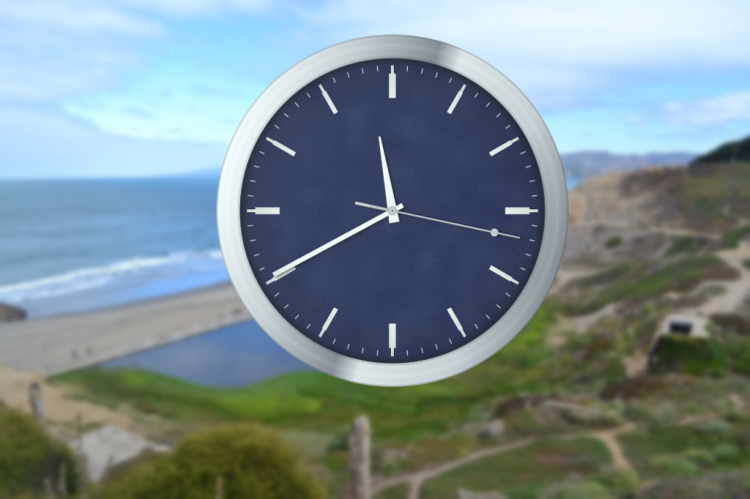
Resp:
h=11 m=40 s=17
